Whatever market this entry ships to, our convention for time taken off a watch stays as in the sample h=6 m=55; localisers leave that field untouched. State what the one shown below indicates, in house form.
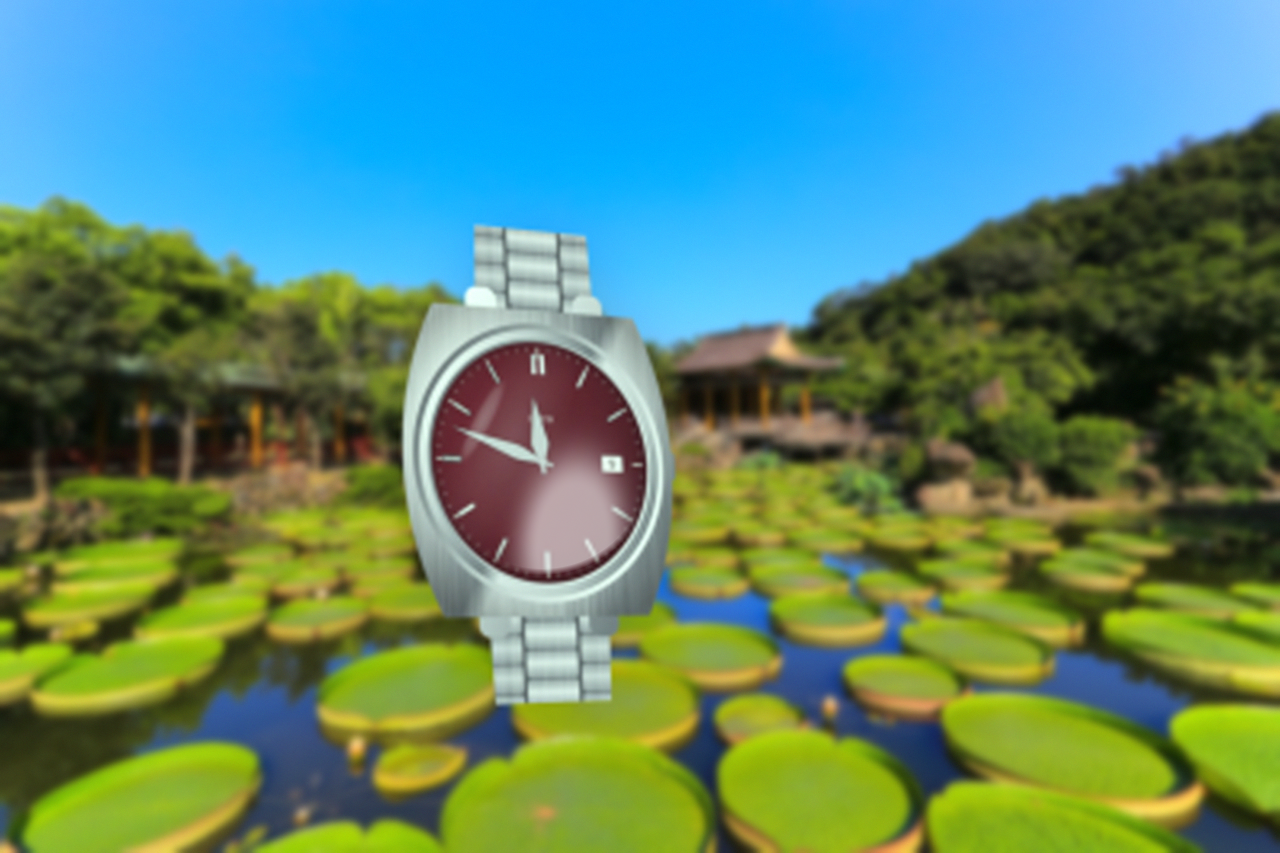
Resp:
h=11 m=48
